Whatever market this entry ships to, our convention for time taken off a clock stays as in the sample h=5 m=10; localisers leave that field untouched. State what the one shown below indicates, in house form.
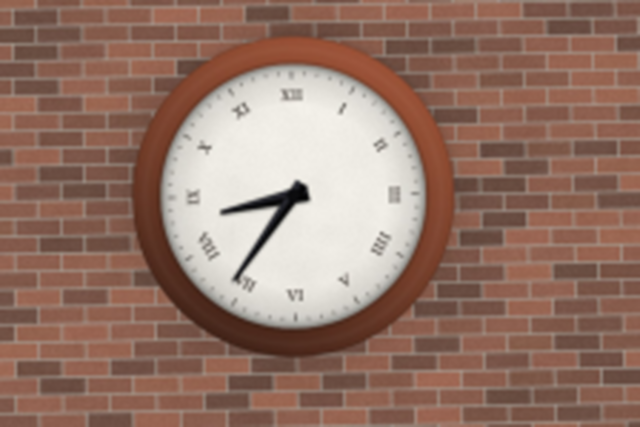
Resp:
h=8 m=36
